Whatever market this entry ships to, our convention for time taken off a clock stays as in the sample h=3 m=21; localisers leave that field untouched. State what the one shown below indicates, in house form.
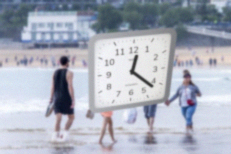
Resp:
h=12 m=22
